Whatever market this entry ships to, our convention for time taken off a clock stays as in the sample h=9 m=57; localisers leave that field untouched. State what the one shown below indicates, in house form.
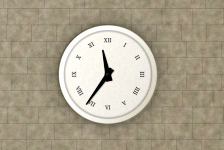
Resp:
h=11 m=36
